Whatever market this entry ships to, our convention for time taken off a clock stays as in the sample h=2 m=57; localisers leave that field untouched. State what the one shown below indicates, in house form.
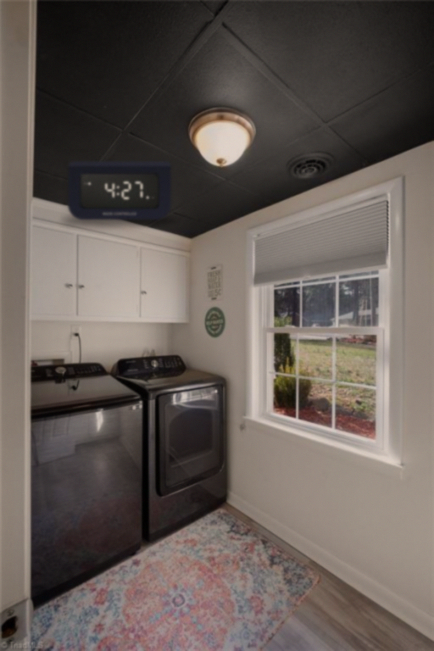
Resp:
h=4 m=27
